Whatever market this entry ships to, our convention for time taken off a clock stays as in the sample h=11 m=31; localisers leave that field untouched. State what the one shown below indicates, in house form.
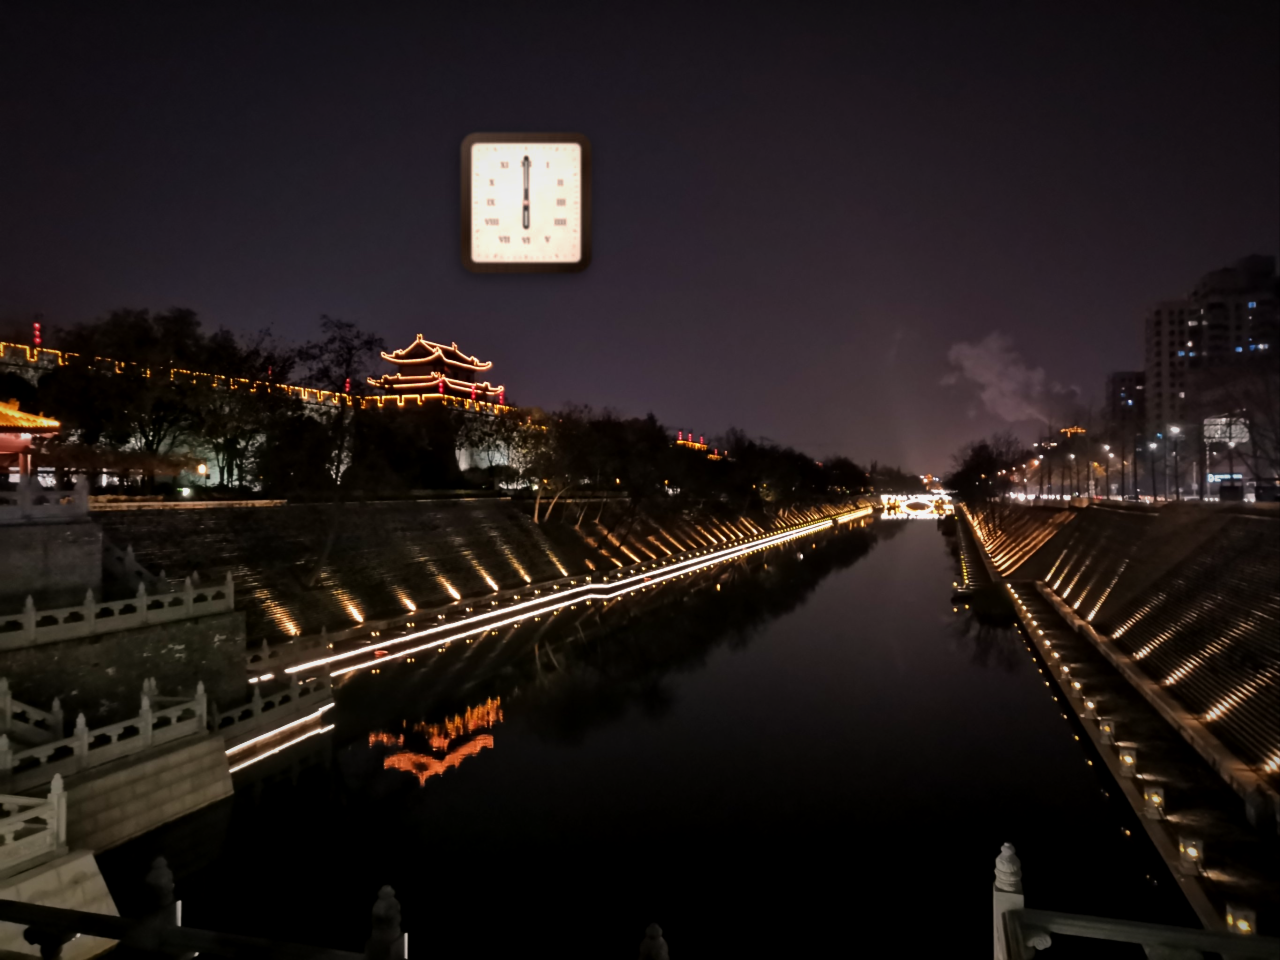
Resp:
h=6 m=0
